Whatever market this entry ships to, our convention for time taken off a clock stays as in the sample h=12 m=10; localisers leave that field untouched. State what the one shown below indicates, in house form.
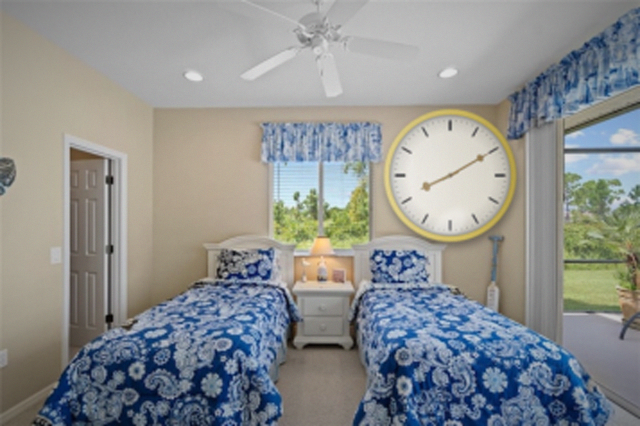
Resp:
h=8 m=10
